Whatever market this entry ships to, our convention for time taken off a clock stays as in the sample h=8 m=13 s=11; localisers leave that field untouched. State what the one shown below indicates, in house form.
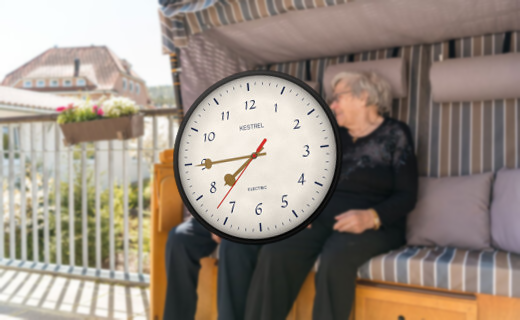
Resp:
h=7 m=44 s=37
